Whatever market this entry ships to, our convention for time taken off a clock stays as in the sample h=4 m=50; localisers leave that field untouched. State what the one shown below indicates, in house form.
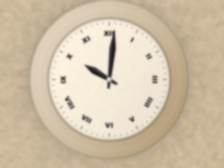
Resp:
h=10 m=1
